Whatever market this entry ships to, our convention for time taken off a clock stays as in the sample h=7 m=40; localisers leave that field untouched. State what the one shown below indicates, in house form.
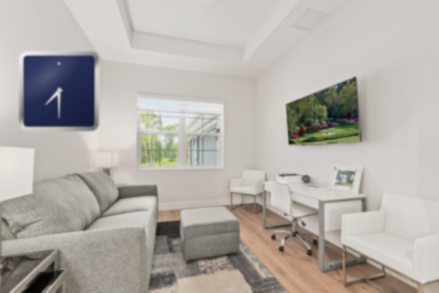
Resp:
h=7 m=30
